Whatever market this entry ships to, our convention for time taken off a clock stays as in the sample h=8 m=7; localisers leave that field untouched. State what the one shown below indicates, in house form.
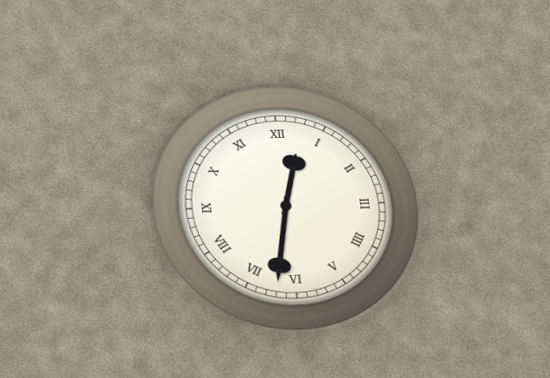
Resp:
h=12 m=32
